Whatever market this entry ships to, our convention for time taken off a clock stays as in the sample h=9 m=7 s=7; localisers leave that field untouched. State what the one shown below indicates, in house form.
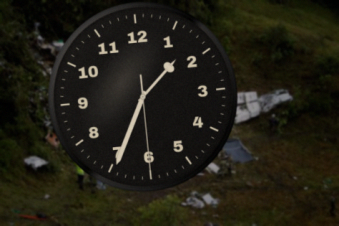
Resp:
h=1 m=34 s=30
